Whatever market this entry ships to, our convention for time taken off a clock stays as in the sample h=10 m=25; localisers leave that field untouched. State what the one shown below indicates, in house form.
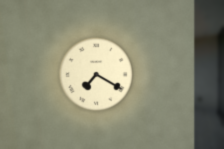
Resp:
h=7 m=20
